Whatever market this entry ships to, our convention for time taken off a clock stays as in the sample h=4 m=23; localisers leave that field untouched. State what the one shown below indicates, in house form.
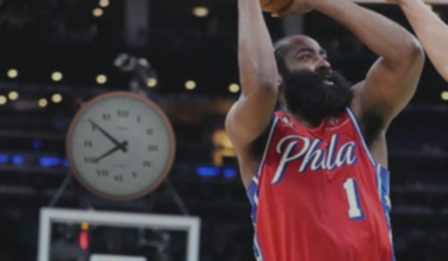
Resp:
h=7 m=51
